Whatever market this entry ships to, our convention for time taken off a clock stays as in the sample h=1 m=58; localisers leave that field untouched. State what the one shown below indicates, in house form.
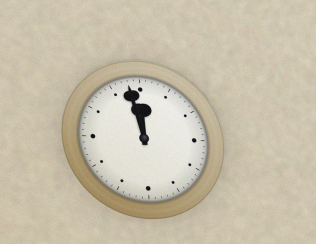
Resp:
h=11 m=58
